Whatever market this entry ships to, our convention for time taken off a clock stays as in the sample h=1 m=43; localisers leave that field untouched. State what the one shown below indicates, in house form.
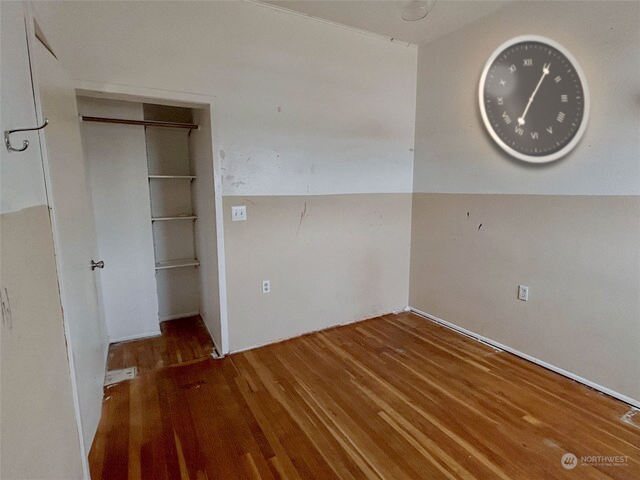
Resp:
h=7 m=6
